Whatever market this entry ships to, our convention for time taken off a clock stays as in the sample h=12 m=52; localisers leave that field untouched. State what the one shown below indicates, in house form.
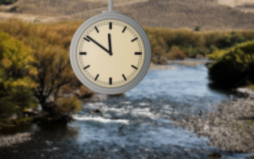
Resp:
h=11 m=51
